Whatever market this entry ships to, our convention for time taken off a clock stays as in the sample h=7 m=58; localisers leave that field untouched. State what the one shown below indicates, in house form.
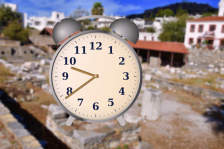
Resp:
h=9 m=39
